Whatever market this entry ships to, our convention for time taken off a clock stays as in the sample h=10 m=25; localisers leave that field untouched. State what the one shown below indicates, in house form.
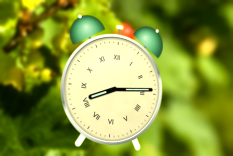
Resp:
h=8 m=14
